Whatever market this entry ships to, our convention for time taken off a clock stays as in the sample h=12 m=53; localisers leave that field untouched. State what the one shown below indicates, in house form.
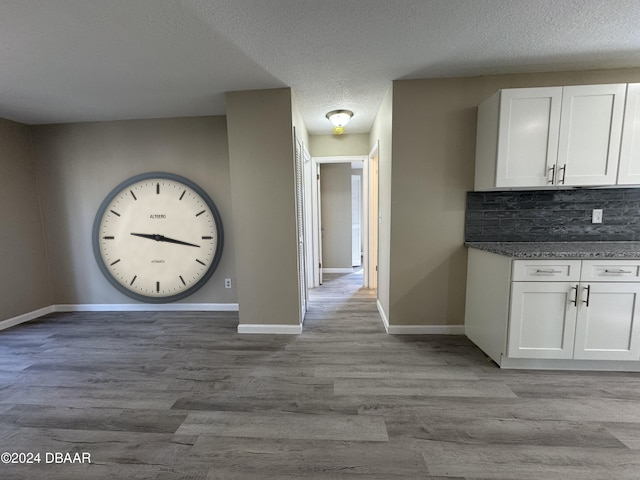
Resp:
h=9 m=17
